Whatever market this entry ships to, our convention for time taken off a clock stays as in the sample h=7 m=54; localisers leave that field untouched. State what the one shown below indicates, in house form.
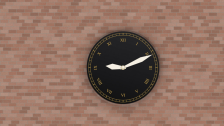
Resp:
h=9 m=11
